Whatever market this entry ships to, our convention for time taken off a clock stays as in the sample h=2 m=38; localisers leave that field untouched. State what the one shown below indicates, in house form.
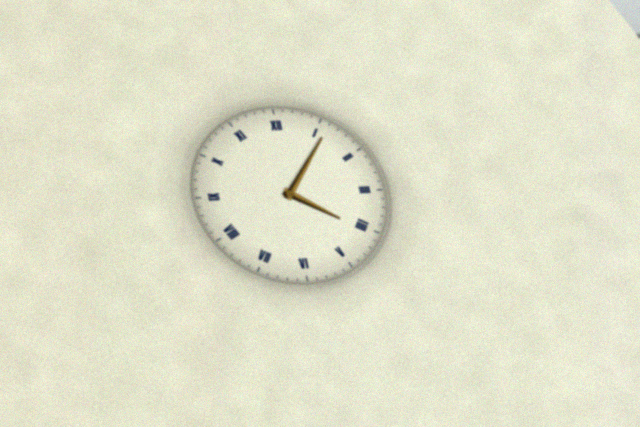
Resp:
h=4 m=6
